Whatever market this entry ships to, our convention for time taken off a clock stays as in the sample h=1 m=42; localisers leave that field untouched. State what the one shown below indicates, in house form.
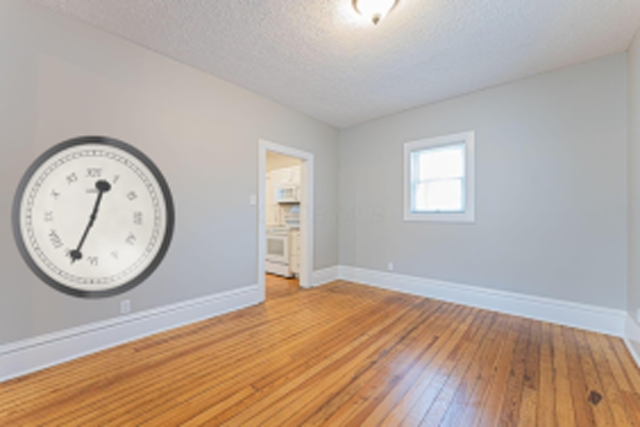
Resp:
h=12 m=34
